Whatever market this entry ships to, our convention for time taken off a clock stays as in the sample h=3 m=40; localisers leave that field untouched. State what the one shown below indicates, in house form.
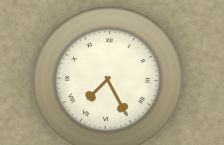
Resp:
h=7 m=25
